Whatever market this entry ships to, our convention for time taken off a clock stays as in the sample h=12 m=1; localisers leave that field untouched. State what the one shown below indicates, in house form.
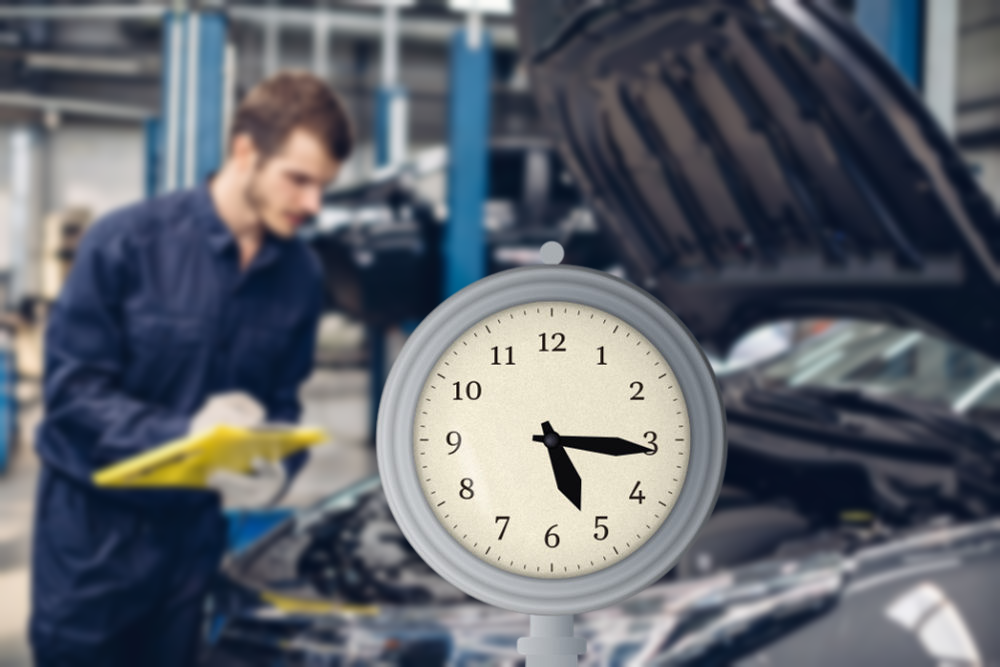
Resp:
h=5 m=16
